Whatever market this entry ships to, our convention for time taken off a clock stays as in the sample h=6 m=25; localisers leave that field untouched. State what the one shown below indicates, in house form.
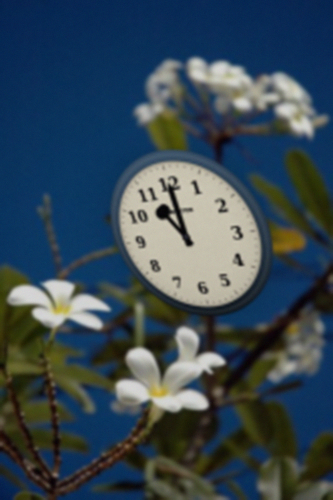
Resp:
h=11 m=0
